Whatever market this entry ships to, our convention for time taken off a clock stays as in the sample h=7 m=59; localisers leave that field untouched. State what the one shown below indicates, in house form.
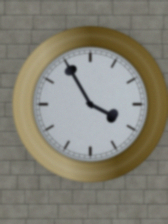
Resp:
h=3 m=55
